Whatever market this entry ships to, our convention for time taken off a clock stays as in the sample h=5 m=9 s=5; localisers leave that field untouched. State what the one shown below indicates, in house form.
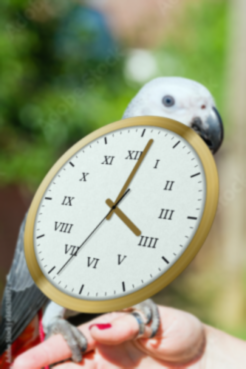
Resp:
h=4 m=1 s=34
